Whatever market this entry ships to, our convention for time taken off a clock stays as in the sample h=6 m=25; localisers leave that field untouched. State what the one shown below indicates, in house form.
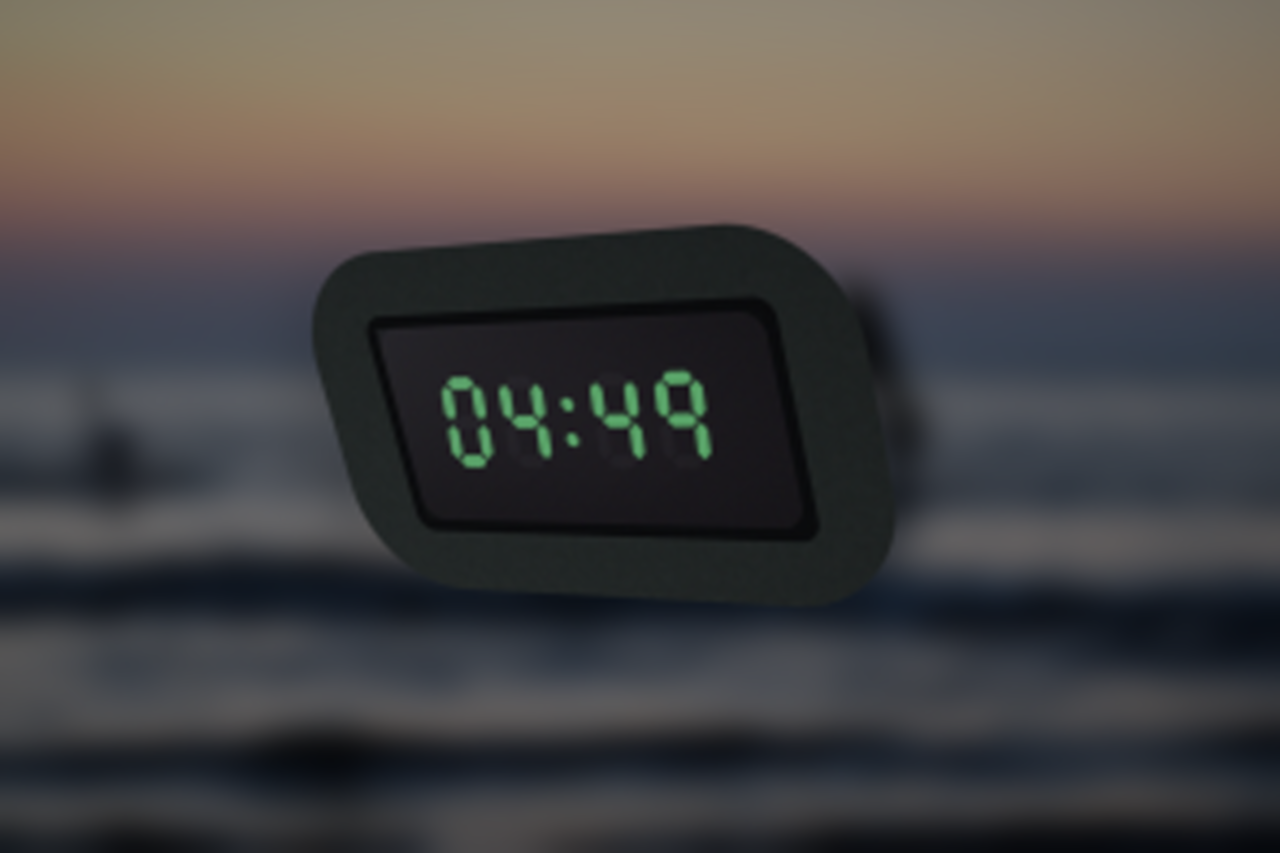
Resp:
h=4 m=49
